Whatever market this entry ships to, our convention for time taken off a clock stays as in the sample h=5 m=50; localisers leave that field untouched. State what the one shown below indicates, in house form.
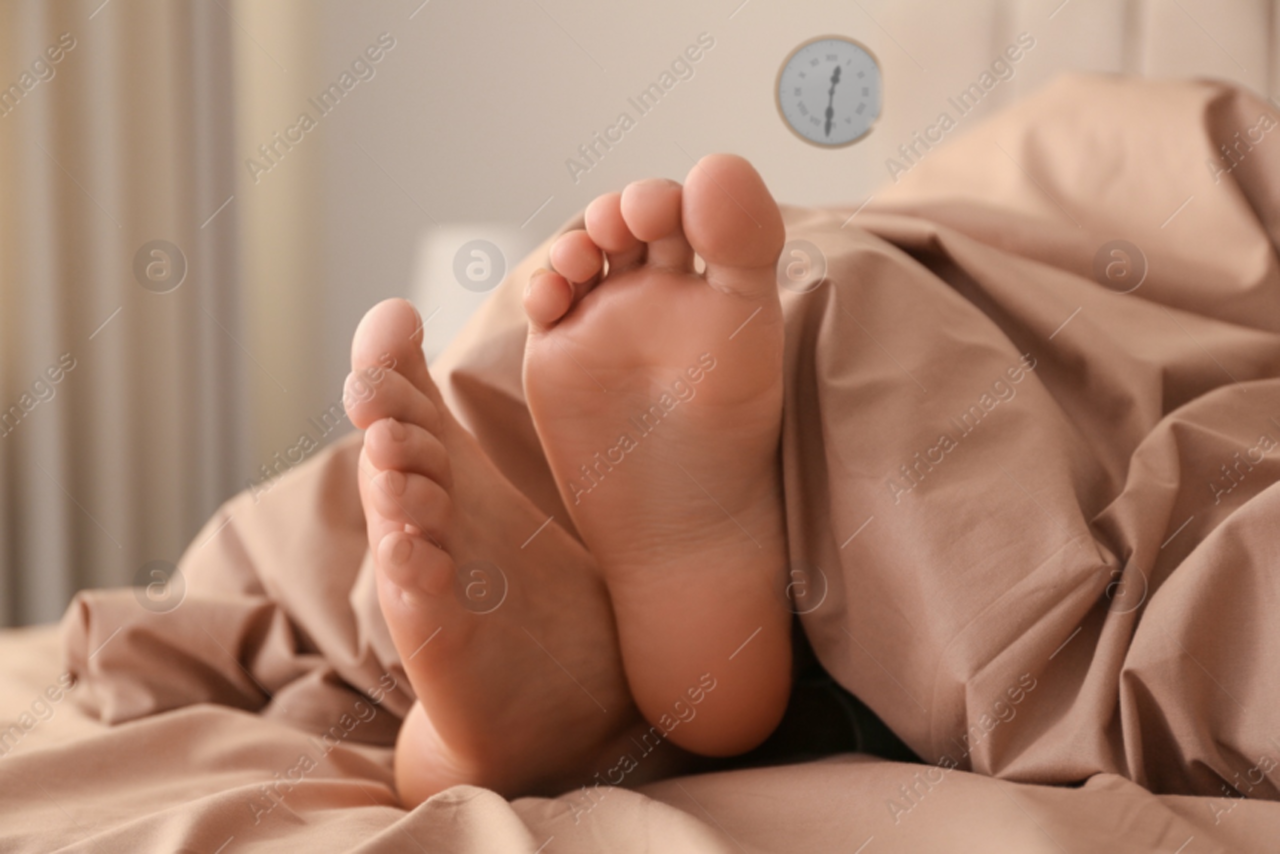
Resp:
h=12 m=31
